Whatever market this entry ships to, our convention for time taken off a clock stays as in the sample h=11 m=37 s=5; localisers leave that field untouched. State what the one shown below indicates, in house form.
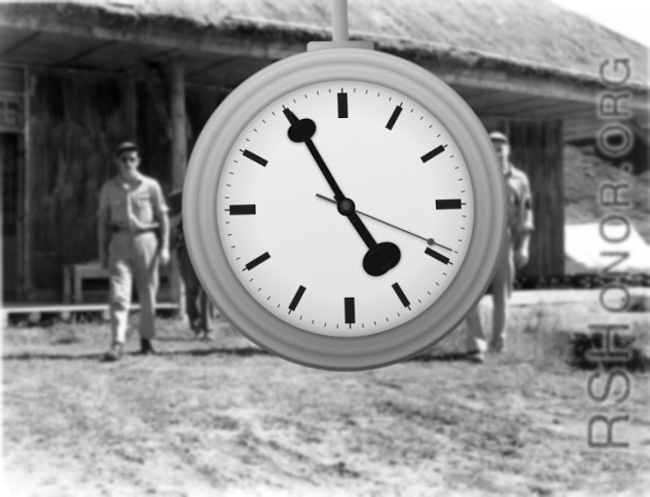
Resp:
h=4 m=55 s=19
